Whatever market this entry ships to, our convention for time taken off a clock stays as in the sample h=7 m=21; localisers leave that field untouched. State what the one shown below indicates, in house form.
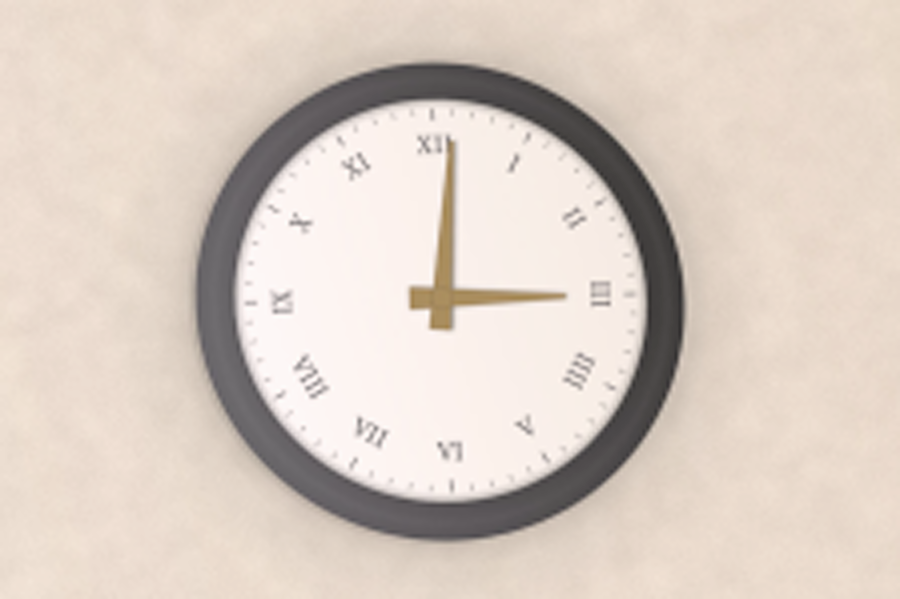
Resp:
h=3 m=1
